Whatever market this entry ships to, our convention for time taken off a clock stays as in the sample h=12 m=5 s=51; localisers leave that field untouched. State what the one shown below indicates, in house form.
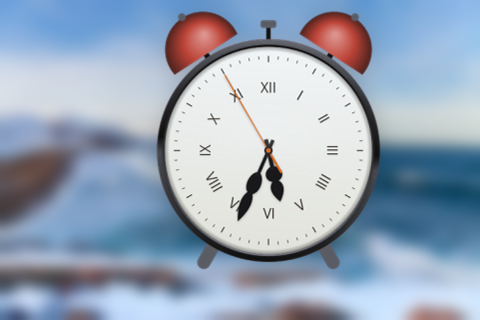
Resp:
h=5 m=33 s=55
